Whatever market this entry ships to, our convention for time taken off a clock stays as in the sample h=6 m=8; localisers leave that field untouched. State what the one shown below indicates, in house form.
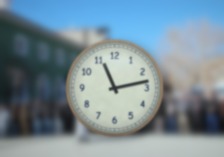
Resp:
h=11 m=13
